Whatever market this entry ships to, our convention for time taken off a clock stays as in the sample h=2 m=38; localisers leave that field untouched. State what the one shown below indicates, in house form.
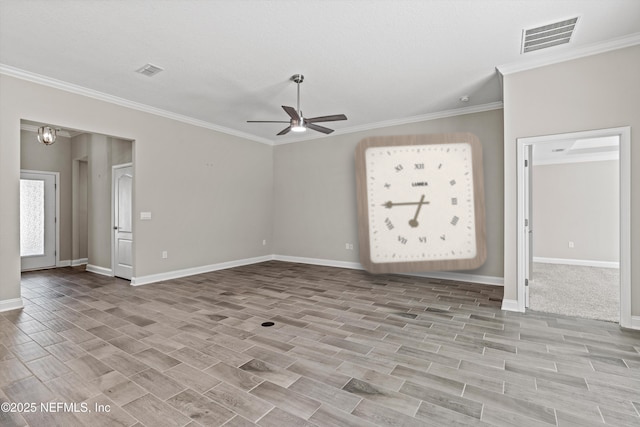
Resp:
h=6 m=45
